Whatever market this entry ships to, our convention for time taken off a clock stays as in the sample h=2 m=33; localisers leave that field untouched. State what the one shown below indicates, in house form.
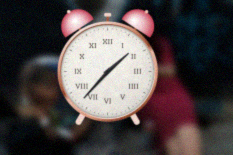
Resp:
h=1 m=37
